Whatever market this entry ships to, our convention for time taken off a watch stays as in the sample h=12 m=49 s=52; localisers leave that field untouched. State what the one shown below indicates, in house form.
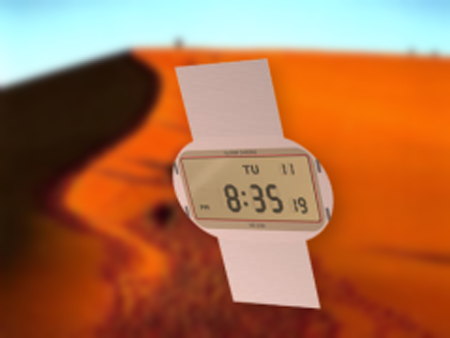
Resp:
h=8 m=35 s=19
